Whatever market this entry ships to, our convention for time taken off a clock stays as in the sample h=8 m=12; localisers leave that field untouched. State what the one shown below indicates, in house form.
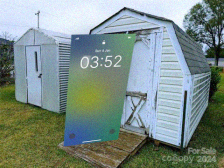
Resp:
h=3 m=52
